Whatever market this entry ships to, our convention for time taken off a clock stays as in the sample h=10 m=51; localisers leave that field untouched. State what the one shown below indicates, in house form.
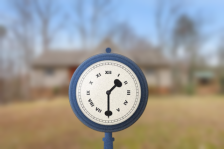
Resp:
h=1 m=30
